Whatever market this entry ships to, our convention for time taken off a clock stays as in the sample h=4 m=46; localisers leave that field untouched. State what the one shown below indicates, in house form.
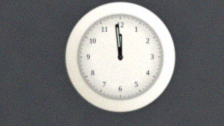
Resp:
h=11 m=59
